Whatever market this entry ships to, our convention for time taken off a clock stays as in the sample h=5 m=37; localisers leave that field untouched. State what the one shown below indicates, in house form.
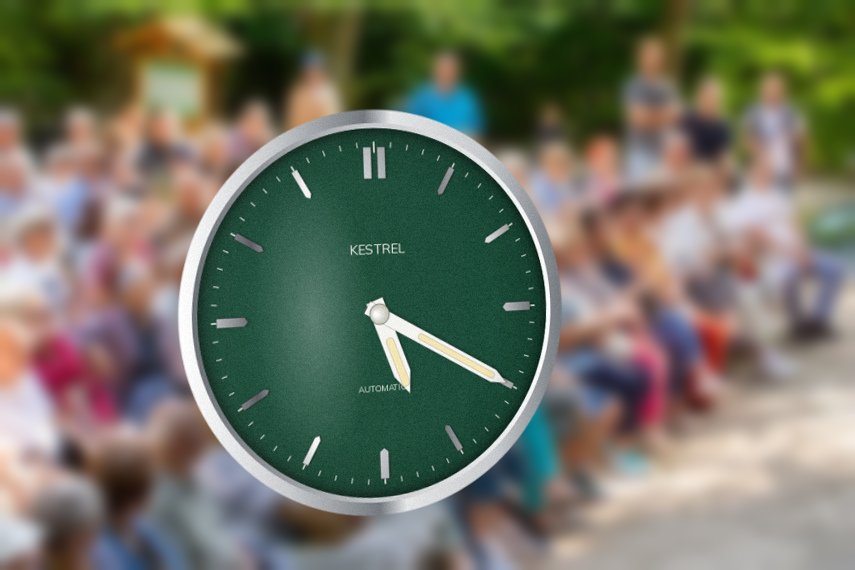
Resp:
h=5 m=20
